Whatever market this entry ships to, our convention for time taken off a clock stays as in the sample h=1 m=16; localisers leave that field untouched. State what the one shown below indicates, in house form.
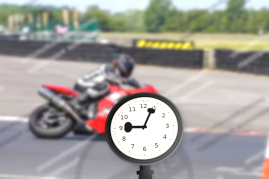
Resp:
h=9 m=4
